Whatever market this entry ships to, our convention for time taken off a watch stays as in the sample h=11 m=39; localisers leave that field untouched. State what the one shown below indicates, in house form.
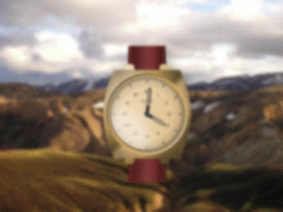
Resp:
h=4 m=1
